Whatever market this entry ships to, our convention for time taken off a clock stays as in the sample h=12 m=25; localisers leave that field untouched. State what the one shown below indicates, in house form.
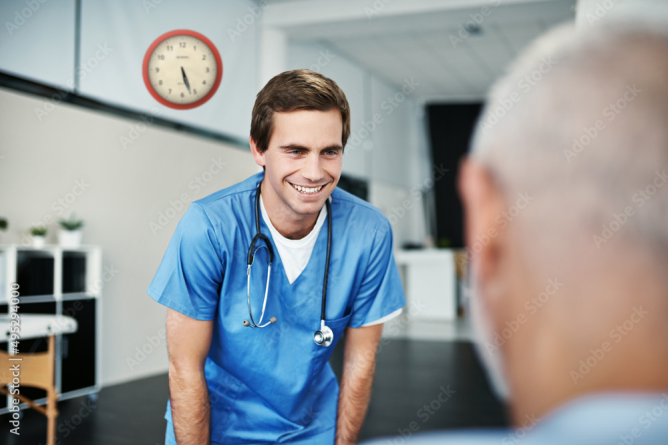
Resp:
h=5 m=27
